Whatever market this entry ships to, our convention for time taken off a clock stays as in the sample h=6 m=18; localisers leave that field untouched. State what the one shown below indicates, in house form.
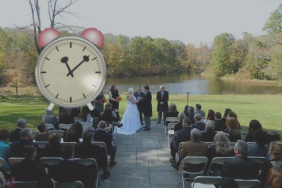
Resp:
h=11 m=8
